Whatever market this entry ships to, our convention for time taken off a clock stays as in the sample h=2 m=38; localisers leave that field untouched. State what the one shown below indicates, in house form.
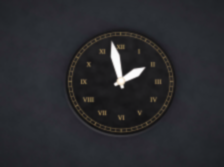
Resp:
h=1 m=58
